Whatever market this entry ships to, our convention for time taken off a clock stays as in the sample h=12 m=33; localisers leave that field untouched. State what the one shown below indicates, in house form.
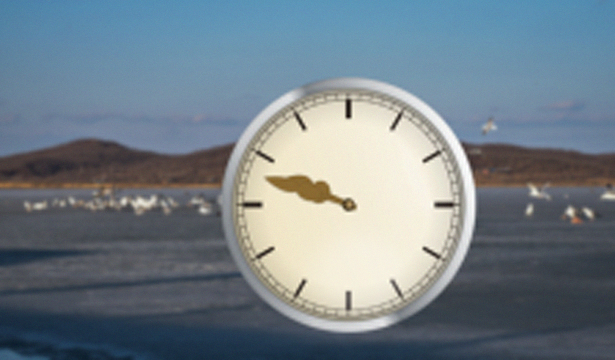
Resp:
h=9 m=48
